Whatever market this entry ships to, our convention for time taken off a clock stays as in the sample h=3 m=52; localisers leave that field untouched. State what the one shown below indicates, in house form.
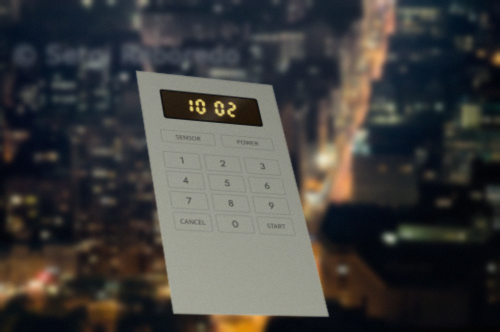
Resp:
h=10 m=2
